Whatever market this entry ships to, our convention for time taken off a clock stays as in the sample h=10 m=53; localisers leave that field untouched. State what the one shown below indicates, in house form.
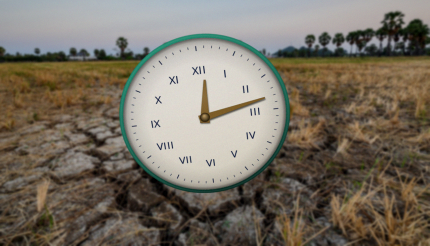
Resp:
h=12 m=13
